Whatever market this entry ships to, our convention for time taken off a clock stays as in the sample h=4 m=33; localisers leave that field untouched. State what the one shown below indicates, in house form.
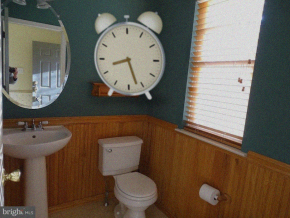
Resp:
h=8 m=27
